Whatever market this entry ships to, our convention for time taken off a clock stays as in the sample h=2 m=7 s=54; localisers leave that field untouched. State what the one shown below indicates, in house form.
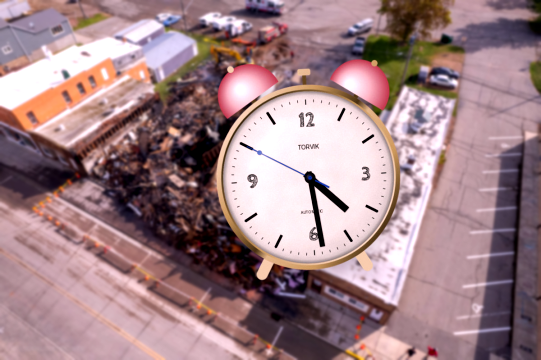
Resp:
h=4 m=28 s=50
